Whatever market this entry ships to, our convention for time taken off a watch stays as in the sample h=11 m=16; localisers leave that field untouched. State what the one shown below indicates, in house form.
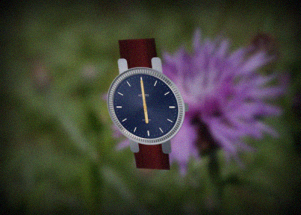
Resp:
h=6 m=0
